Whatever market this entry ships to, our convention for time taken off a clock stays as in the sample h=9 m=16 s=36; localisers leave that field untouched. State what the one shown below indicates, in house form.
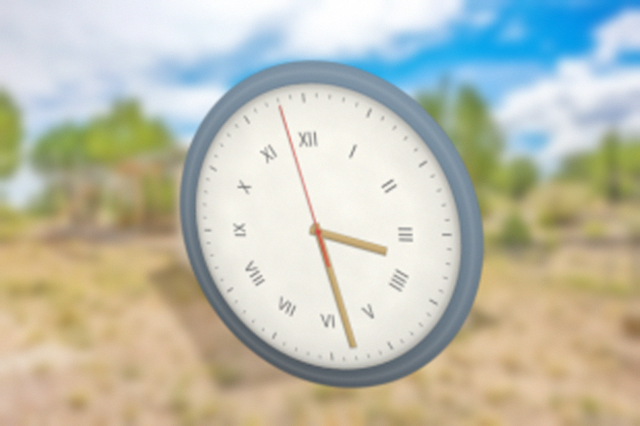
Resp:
h=3 m=27 s=58
